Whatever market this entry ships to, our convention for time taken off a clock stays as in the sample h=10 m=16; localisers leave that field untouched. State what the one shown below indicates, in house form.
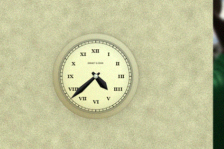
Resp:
h=4 m=38
